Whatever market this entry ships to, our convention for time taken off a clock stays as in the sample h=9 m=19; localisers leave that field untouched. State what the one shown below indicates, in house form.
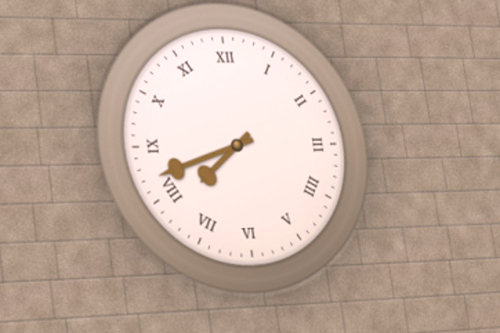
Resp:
h=7 m=42
